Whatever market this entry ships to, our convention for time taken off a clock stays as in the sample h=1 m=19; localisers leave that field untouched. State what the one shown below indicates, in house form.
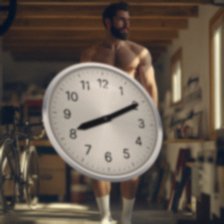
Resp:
h=8 m=10
